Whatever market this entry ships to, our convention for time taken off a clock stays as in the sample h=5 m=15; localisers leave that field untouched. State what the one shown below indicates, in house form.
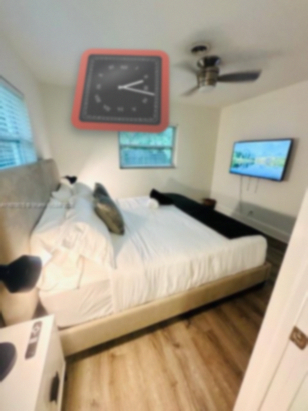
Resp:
h=2 m=17
